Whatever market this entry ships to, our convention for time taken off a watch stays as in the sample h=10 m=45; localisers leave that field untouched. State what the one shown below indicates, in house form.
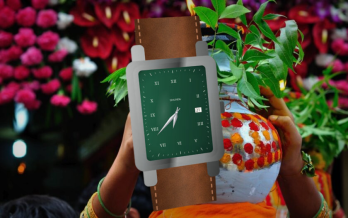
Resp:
h=6 m=38
